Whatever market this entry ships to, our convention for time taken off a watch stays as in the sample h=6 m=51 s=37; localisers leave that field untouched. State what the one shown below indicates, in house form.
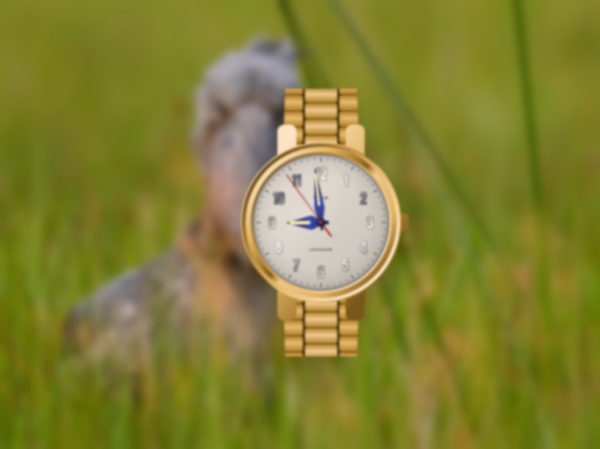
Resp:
h=8 m=58 s=54
